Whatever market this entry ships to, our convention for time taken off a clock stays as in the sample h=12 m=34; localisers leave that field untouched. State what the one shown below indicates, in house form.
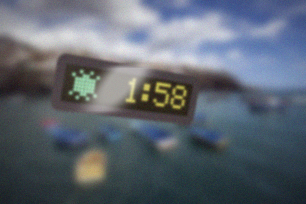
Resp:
h=1 m=58
